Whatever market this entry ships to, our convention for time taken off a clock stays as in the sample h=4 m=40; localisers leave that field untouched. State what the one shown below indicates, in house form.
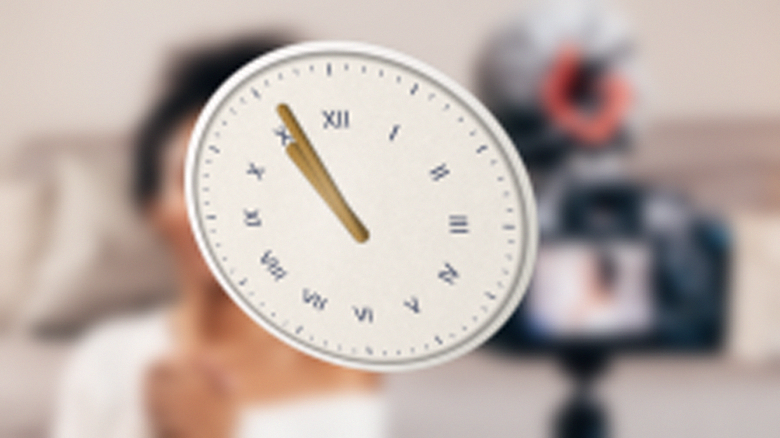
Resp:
h=10 m=56
